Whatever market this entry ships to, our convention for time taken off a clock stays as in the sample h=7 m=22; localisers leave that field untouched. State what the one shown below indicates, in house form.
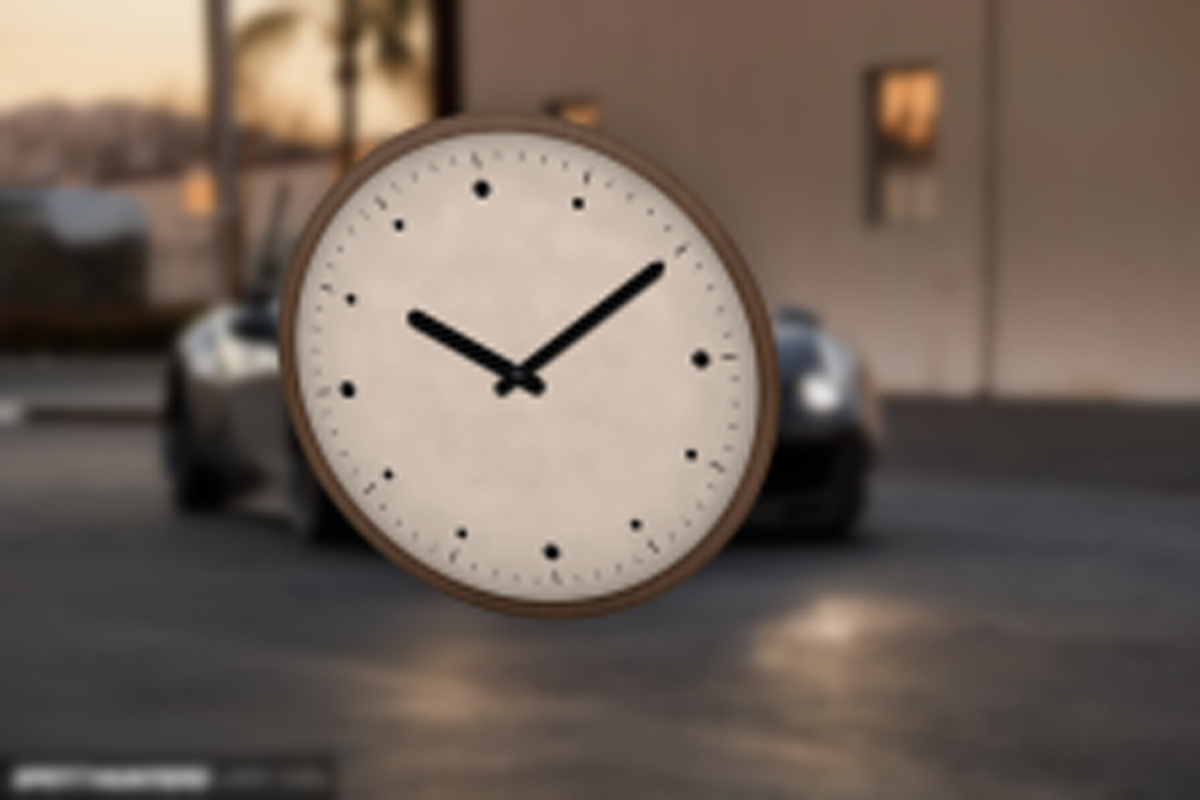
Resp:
h=10 m=10
